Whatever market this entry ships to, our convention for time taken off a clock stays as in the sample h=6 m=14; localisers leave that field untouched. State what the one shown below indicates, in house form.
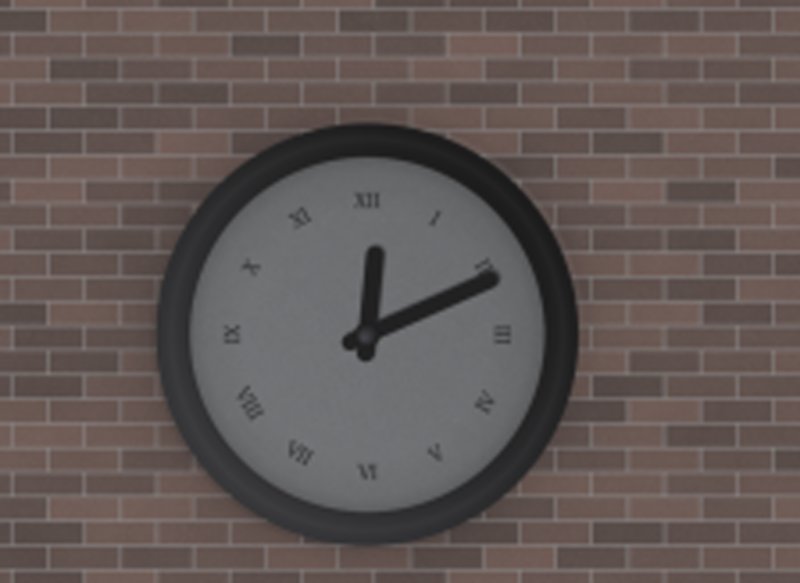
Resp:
h=12 m=11
